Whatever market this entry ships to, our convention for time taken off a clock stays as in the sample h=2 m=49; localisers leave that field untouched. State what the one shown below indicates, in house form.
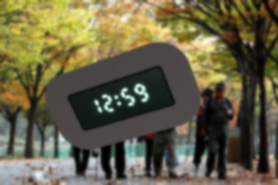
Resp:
h=12 m=59
